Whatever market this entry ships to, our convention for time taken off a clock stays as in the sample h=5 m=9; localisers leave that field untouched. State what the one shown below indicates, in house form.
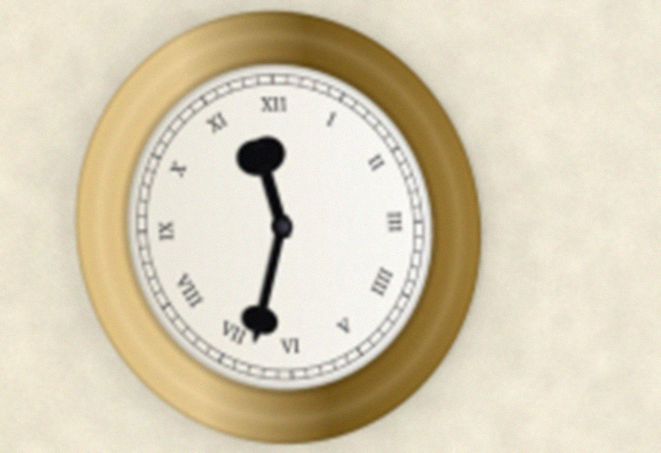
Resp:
h=11 m=33
